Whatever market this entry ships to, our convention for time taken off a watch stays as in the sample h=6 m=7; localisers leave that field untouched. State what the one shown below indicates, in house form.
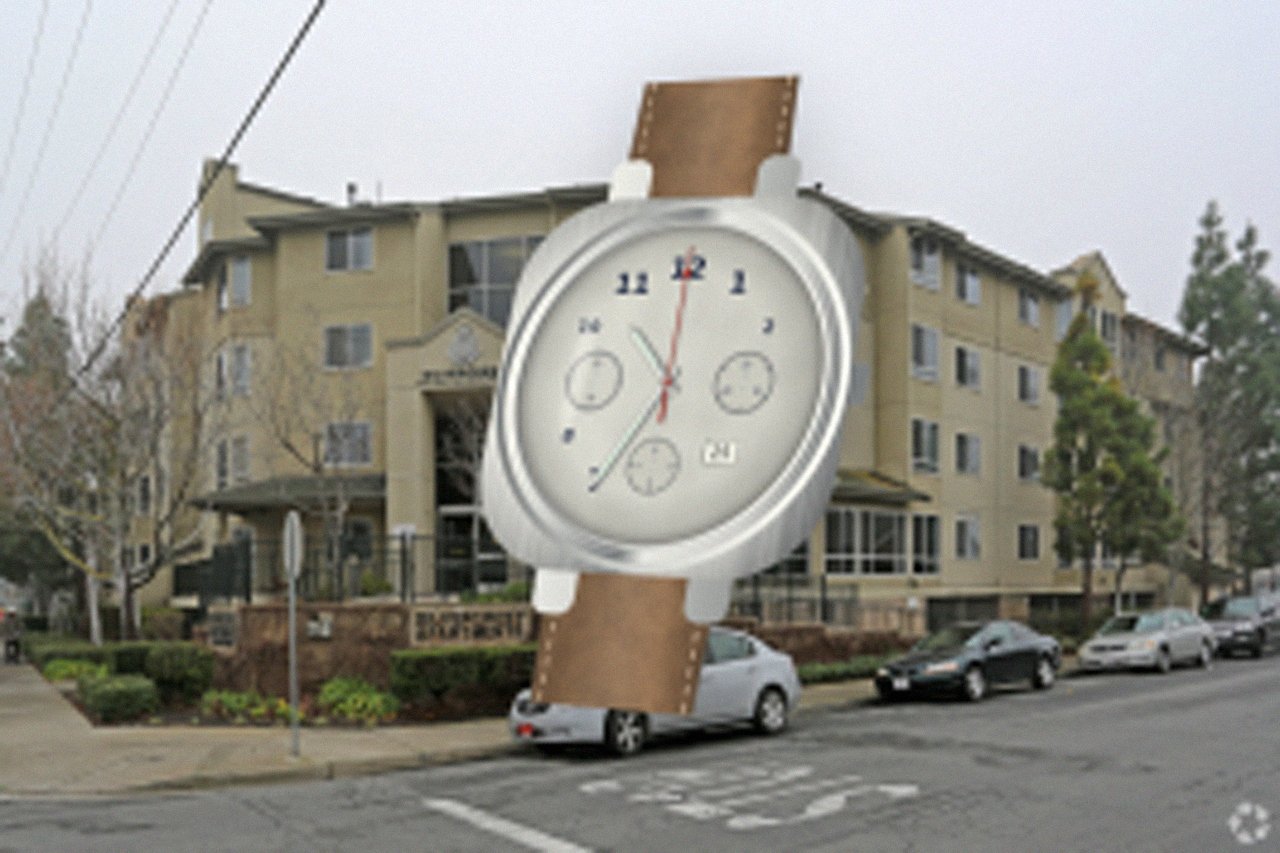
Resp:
h=10 m=35
